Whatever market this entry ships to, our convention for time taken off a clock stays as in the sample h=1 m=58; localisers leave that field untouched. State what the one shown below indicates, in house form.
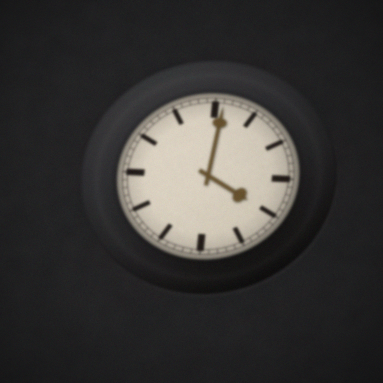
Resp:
h=4 m=1
